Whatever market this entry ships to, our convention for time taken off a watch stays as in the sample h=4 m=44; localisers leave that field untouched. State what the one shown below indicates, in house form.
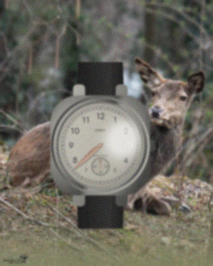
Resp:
h=7 m=38
